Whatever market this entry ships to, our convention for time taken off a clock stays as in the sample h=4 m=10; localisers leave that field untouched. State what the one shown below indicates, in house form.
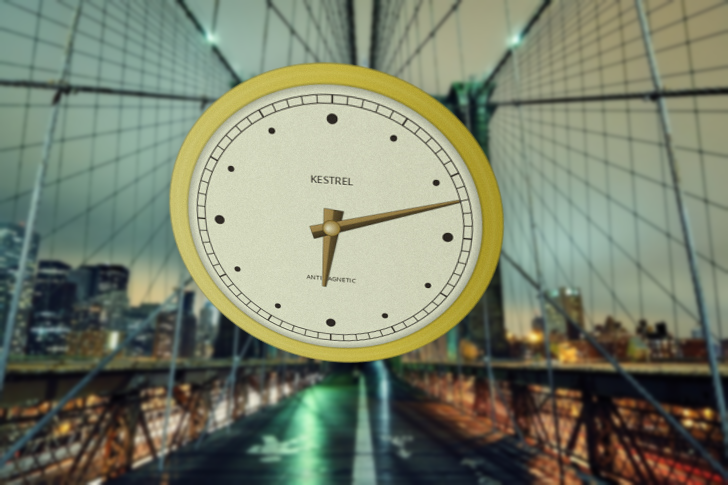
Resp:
h=6 m=12
